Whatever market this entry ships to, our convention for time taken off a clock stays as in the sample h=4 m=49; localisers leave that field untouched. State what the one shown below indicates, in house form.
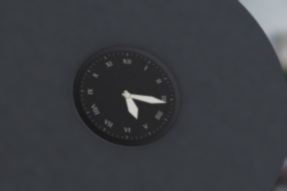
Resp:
h=5 m=16
